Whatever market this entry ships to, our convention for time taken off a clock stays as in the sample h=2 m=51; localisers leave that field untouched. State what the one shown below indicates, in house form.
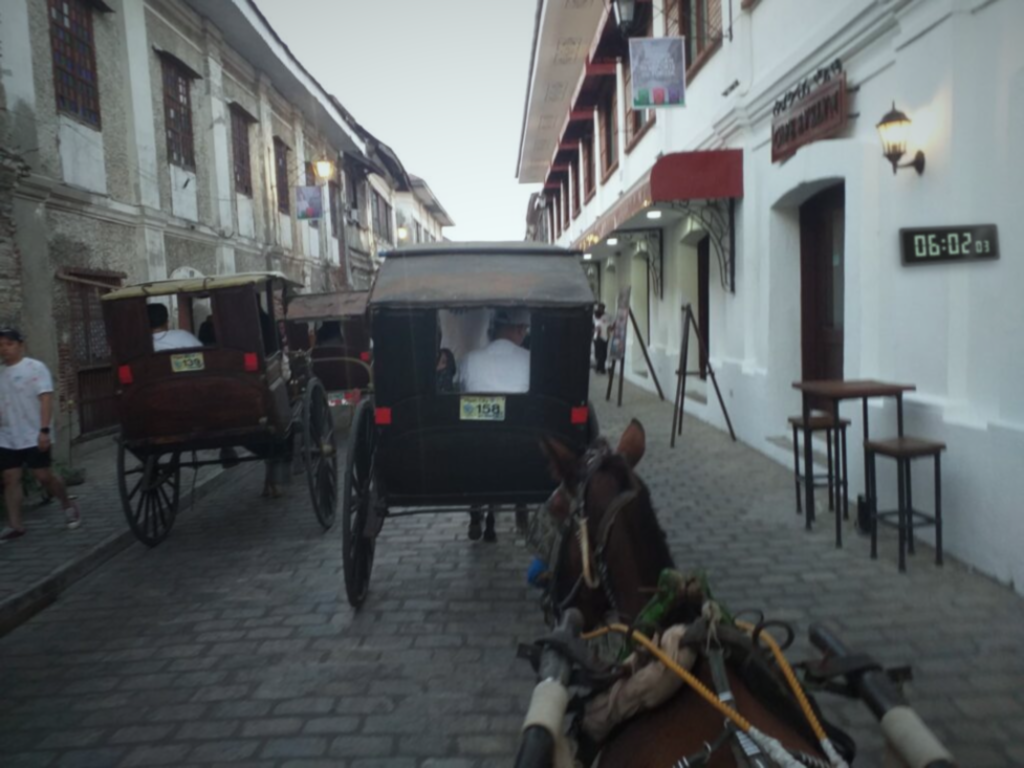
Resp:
h=6 m=2
